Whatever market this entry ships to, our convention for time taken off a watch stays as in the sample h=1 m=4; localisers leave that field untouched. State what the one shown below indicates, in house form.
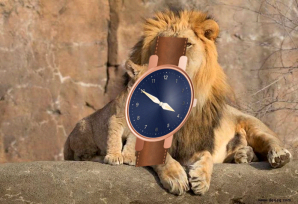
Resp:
h=3 m=50
